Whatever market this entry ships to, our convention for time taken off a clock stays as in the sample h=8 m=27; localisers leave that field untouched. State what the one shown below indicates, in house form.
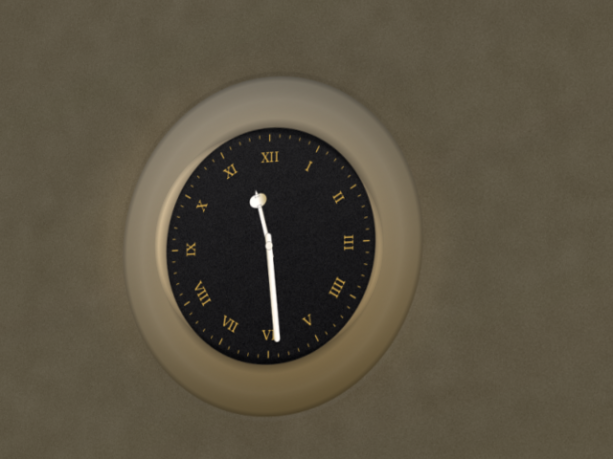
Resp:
h=11 m=29
